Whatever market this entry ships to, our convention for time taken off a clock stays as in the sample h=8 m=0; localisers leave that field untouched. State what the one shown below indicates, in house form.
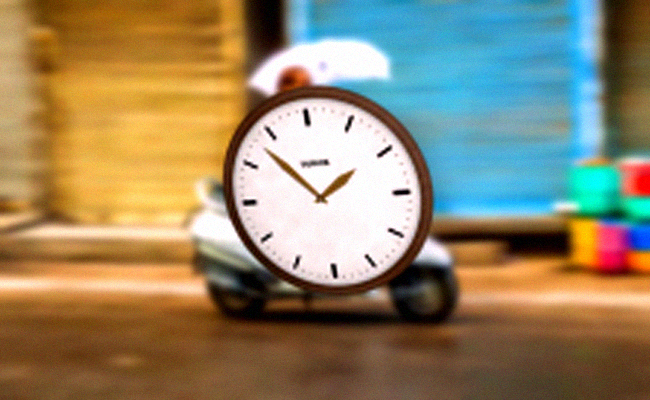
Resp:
h=1 m=53
